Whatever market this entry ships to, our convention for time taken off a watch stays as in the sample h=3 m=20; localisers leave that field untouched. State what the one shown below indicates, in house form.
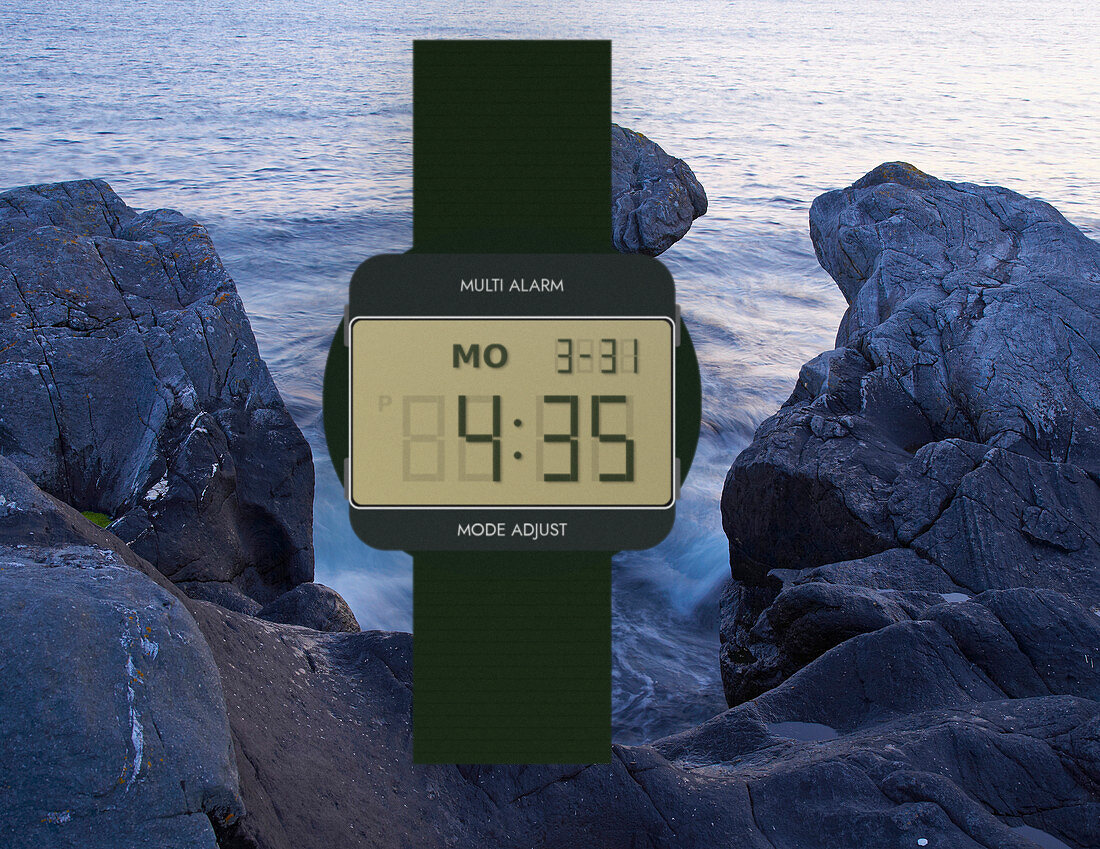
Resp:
h=4 m=35
